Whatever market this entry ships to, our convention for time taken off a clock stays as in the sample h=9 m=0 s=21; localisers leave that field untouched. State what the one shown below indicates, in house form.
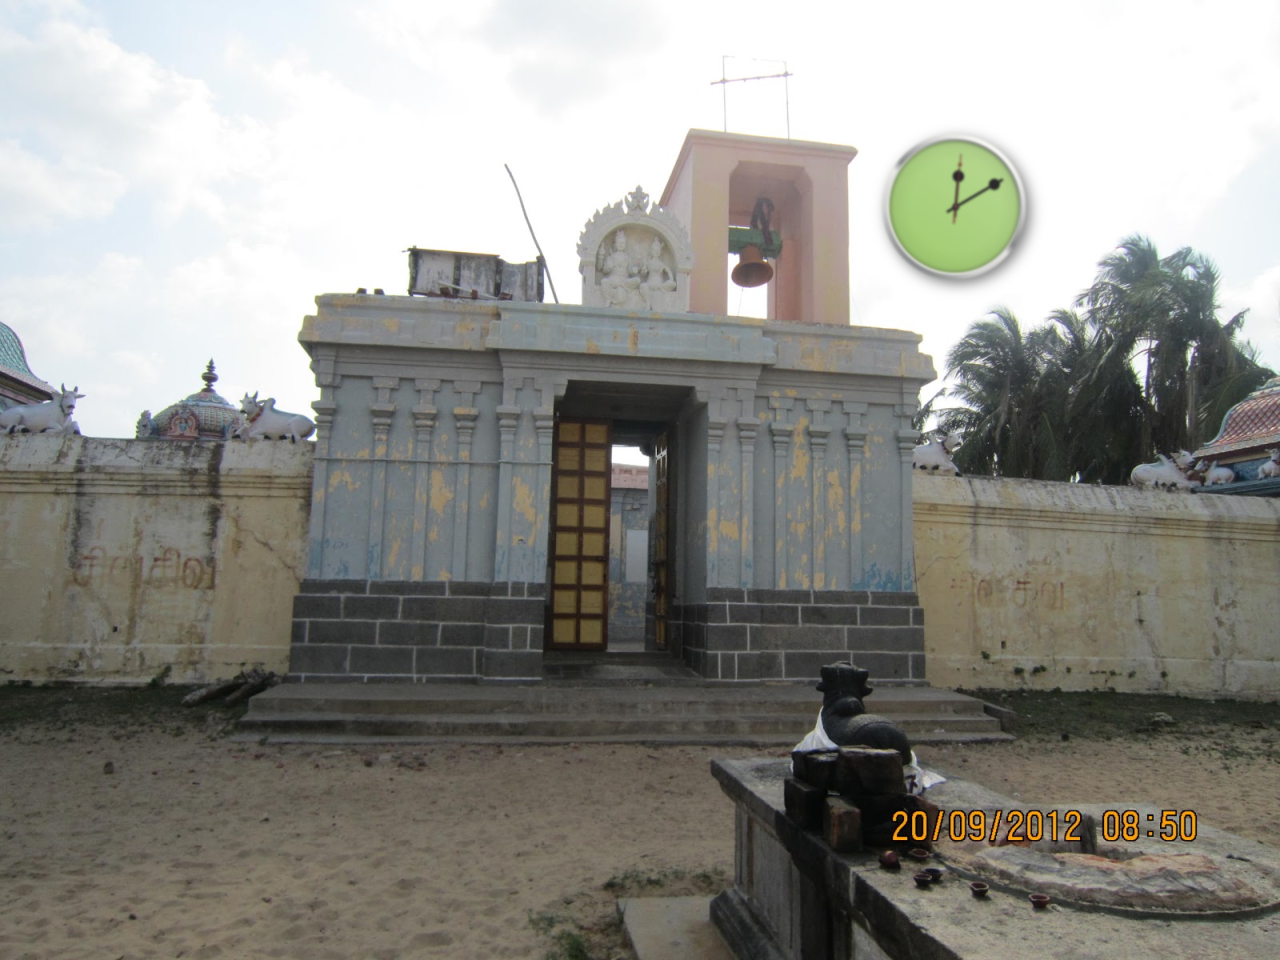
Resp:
h=12 m=10 s=1
